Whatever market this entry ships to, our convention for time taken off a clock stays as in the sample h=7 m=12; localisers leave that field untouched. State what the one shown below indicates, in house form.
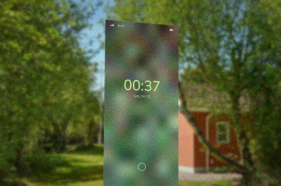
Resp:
h=0 m=37
